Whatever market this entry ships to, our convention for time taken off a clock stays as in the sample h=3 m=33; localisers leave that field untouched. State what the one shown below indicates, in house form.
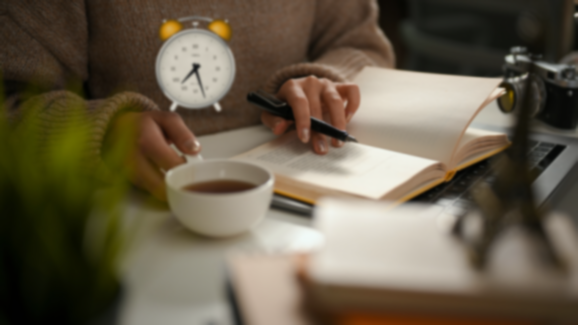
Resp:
h=7 m=27
